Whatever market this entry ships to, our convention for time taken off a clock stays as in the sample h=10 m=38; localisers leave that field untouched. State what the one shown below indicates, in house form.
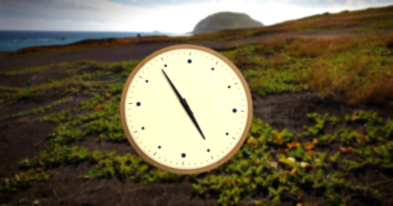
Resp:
h=4 m=54
